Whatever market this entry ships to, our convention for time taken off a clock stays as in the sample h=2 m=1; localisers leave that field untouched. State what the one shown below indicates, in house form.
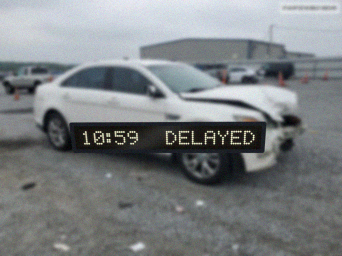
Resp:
h=10 m=59
